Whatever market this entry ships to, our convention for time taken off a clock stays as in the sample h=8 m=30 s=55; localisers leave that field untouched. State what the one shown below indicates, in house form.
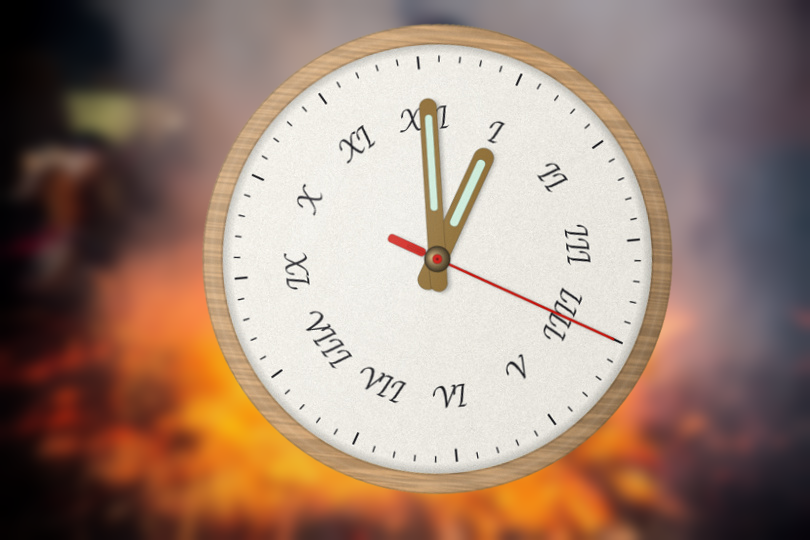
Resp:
h=1 m=0 s=20
